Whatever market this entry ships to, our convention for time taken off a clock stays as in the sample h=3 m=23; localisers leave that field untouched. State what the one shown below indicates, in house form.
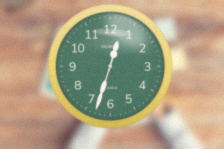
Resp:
h=12 m=33
